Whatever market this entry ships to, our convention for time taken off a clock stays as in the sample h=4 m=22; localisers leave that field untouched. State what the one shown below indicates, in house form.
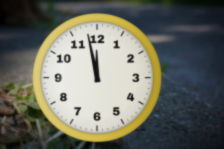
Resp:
h=11 m=58
